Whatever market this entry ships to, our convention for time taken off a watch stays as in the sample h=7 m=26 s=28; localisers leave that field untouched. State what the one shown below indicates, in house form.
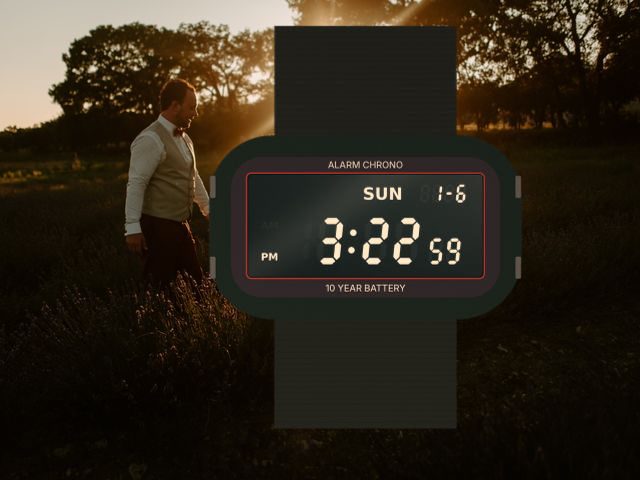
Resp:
h=3 m=22 s=59
